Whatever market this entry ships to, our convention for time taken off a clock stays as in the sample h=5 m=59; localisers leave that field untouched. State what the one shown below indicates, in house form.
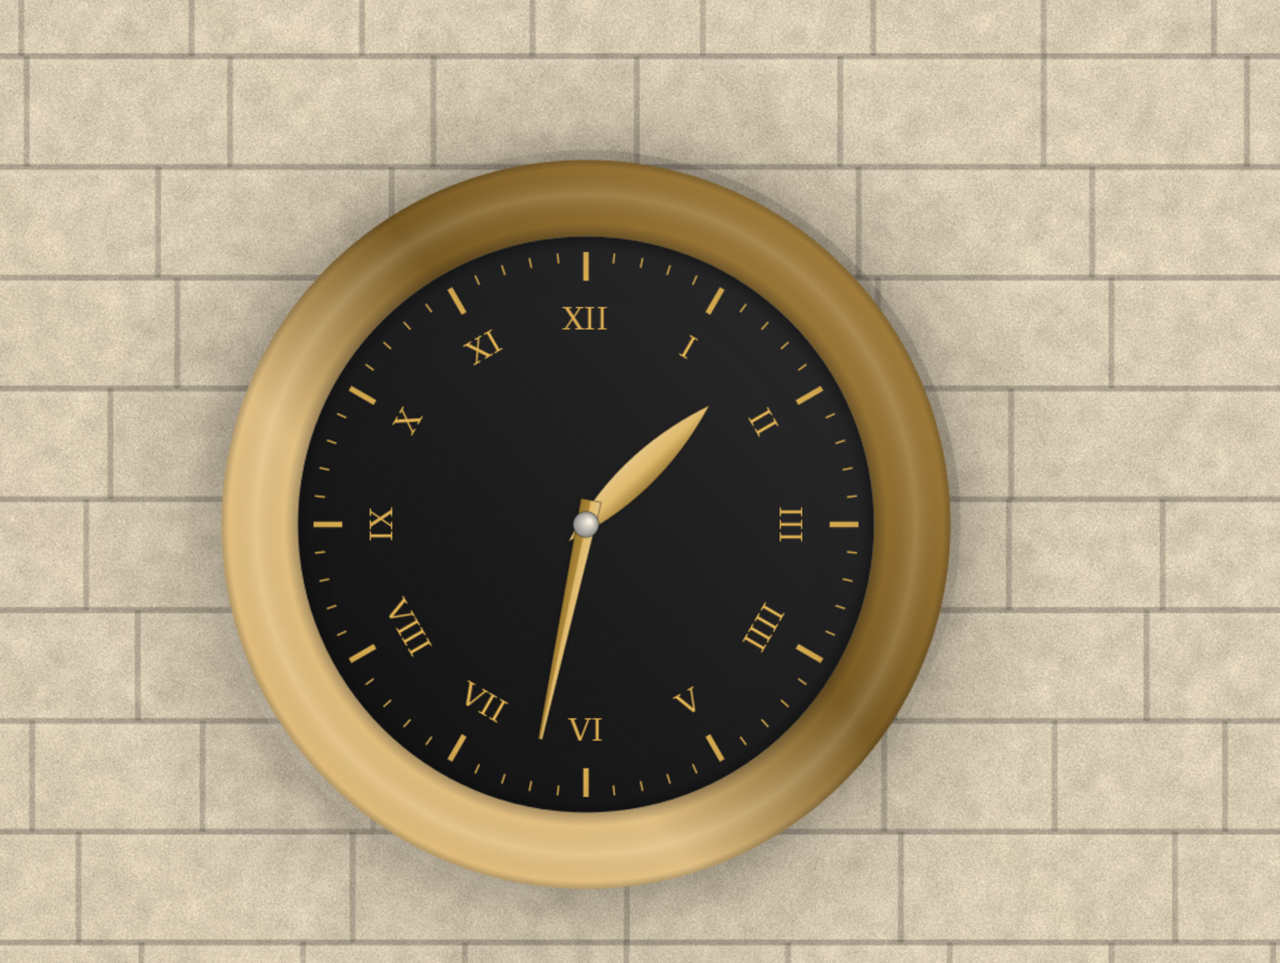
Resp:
h=1 m=32
